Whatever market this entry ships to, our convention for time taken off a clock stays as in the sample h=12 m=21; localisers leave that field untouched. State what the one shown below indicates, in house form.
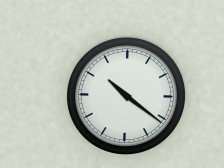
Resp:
h=10 m=21
